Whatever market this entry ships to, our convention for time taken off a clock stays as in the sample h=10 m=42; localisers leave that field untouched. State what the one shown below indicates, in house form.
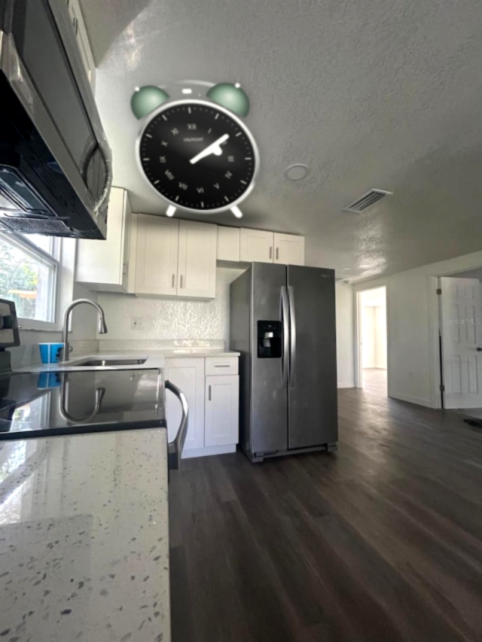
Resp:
h=2 m=9
